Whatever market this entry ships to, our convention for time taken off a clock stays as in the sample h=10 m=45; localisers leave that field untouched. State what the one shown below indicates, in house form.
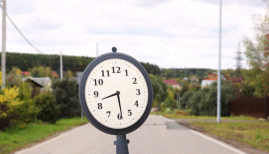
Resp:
h=8 m=29
